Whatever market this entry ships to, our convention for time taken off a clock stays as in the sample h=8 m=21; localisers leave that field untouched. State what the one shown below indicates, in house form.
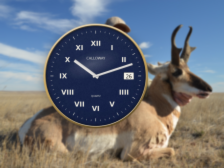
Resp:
h=10 m=12
